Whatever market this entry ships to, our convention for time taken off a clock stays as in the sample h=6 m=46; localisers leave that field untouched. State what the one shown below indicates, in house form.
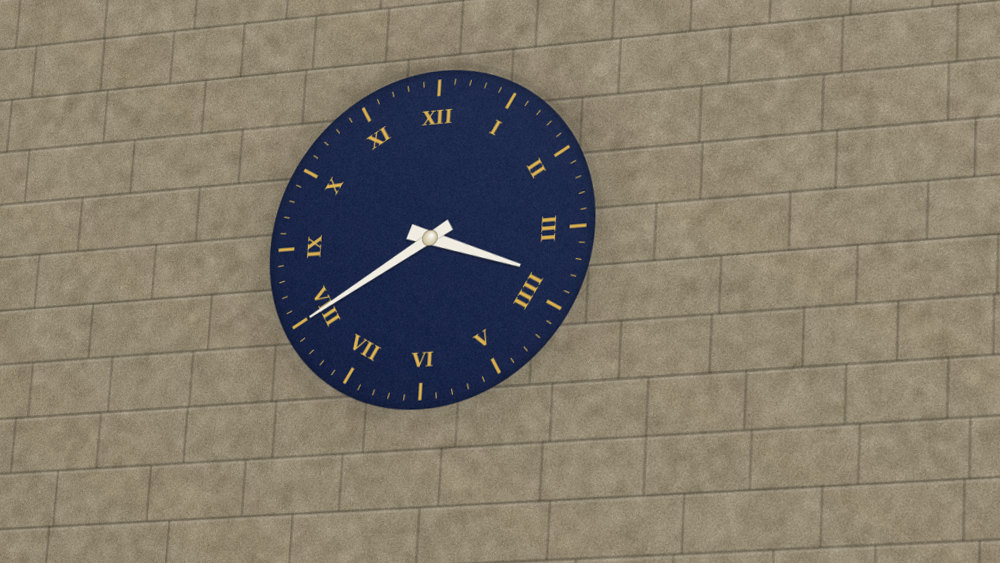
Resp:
h=3 m=40
